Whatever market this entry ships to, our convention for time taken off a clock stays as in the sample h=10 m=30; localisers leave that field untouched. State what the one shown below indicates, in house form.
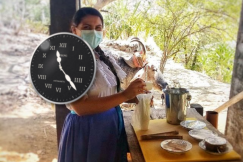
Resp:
h=11 m=23
